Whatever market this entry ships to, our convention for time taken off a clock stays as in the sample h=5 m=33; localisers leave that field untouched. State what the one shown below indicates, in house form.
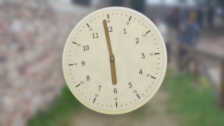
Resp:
h=5 m=59
